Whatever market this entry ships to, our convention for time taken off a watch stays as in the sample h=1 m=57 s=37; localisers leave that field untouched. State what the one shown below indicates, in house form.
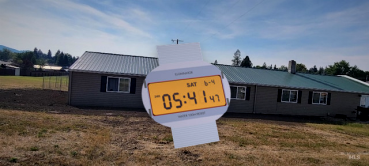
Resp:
h=5 m=41 s=47
